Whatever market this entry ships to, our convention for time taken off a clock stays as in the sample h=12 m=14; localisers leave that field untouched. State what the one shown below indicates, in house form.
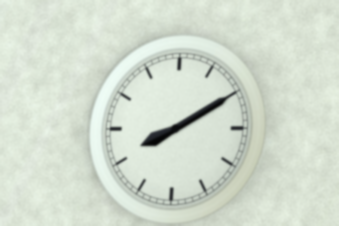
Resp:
h=8 m=10
